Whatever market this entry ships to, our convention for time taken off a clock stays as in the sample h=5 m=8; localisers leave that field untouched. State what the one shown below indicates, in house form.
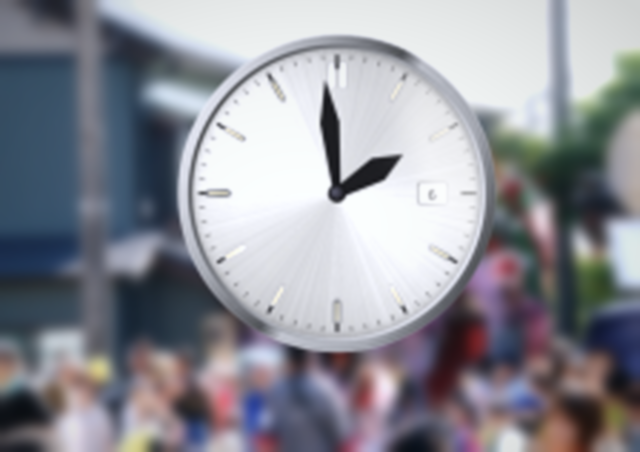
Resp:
h=1 m=59
